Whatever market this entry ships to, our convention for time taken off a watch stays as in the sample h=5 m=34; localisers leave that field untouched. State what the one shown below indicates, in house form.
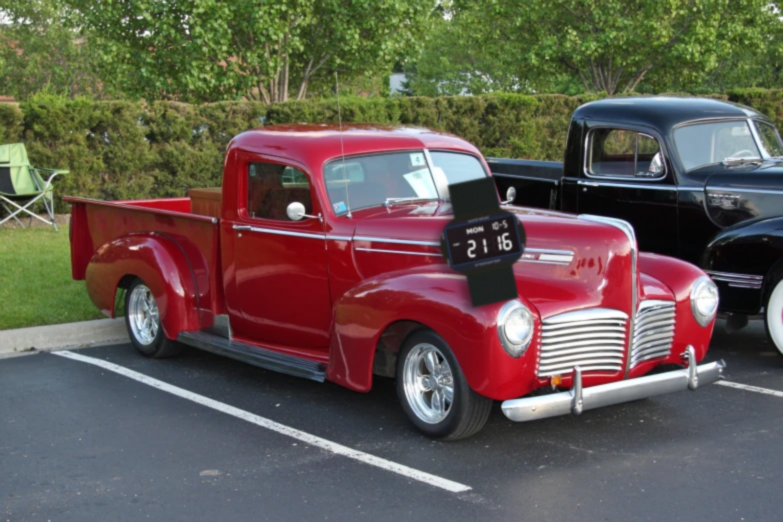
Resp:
h=21 m=16
